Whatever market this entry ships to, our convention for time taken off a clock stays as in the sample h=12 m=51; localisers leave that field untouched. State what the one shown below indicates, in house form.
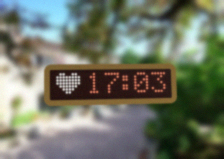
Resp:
h=17 m=3
